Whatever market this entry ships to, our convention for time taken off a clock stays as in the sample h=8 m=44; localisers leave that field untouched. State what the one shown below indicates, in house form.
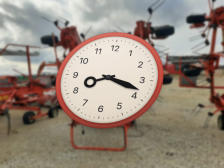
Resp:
h=8 m=18
